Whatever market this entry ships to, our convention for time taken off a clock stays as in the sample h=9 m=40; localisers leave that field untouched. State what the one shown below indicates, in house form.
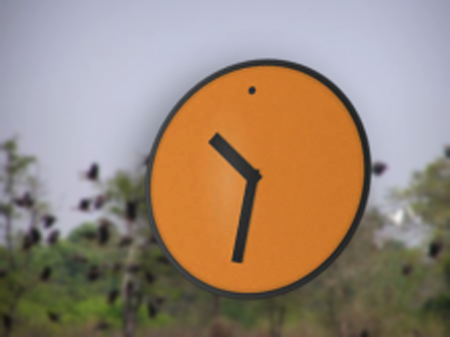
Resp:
h=10 m=32
